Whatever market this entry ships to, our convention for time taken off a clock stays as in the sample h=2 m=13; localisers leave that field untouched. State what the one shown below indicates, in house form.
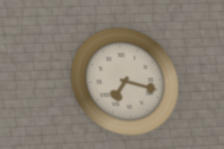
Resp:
h=7 m=18
